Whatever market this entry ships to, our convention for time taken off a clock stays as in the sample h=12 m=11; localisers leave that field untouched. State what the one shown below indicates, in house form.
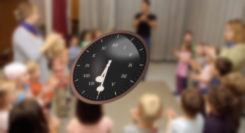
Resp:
h=6 m=30
